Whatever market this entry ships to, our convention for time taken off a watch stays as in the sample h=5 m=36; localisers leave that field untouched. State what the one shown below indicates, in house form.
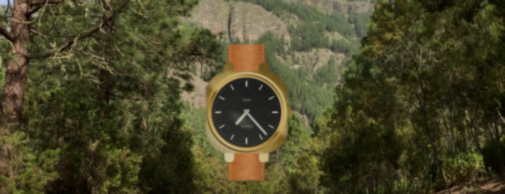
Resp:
h=7 m=23
